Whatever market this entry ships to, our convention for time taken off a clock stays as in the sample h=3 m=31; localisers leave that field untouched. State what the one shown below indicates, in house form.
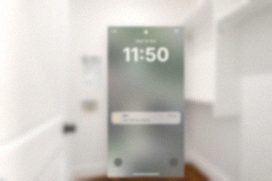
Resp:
h=11 m=50
